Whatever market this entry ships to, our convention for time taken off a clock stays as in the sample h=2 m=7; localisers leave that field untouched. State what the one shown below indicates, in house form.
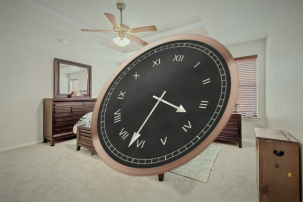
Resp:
h=3 m=32
